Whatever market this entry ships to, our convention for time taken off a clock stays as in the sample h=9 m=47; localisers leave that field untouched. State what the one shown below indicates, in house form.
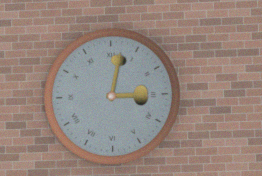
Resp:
h=3 m=2
